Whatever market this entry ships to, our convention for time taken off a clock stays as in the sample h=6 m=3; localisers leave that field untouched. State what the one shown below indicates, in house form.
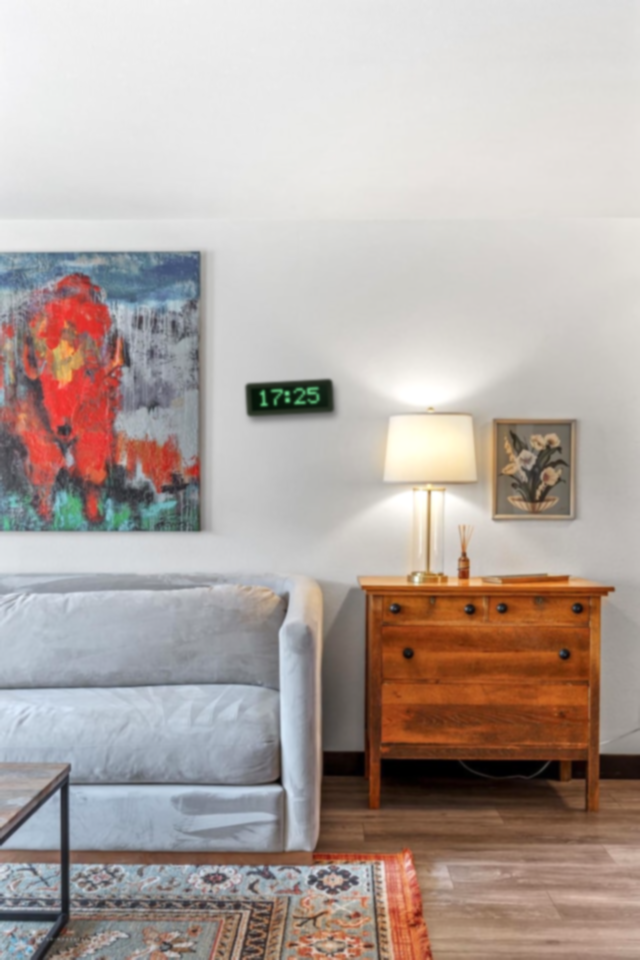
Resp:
h=17 m=25
